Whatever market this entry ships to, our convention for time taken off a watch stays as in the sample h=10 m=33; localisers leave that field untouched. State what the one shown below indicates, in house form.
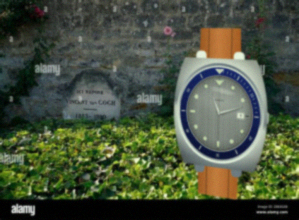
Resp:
h=11 m=12
